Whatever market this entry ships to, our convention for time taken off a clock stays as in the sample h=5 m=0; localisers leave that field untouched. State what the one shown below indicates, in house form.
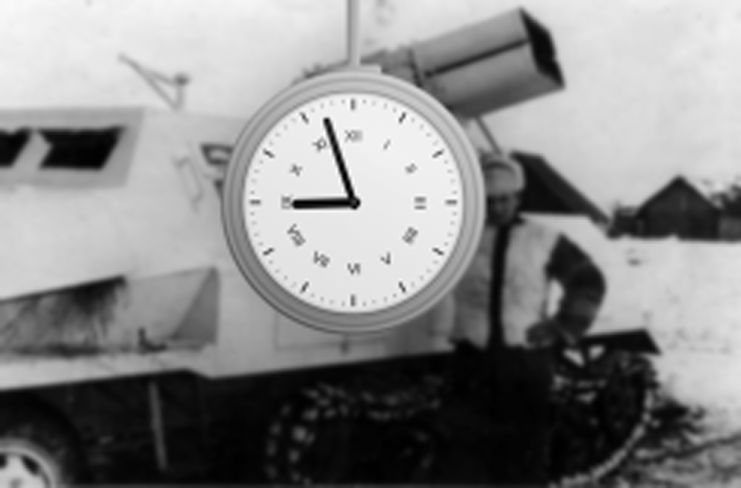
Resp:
h=8 m=57
